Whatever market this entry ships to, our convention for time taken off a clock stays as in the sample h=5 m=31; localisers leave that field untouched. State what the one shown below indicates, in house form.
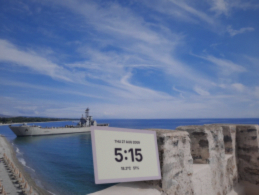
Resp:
h=5 m=15
